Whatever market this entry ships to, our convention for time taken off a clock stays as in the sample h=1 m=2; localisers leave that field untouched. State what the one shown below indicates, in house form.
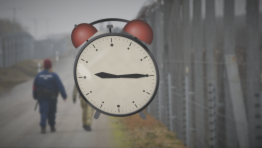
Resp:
h=9 m=15
